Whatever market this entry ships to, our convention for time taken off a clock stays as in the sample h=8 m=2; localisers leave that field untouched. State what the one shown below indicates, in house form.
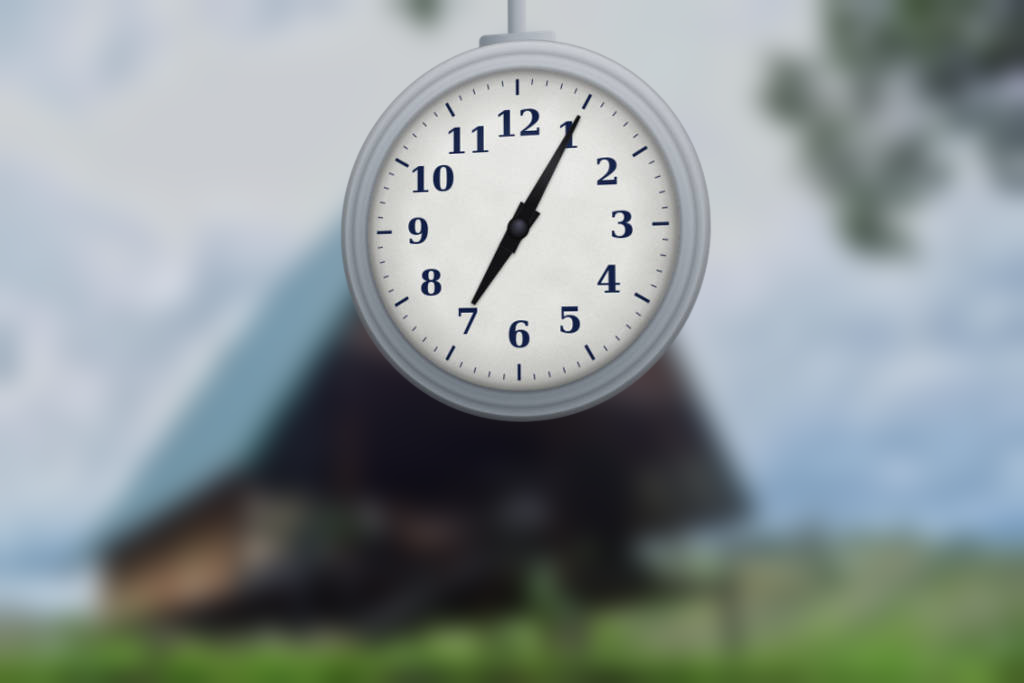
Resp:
h=7 m=5
